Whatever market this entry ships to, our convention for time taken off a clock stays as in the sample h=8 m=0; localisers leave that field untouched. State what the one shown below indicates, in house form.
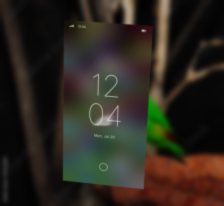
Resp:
h=12 m=4
